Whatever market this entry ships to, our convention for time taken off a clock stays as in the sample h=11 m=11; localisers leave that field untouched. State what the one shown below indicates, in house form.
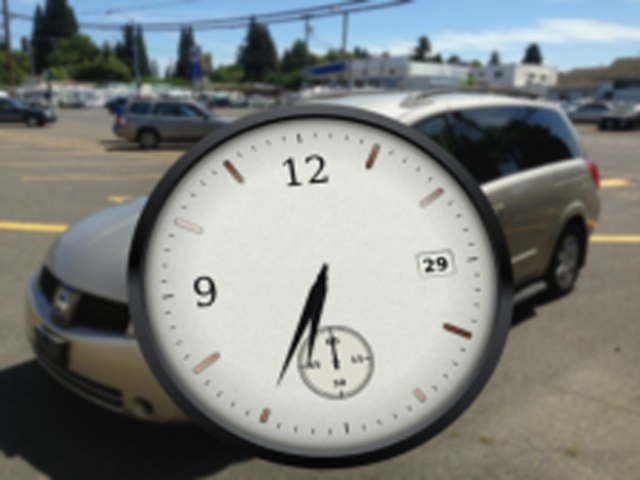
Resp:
h=6 m=35
